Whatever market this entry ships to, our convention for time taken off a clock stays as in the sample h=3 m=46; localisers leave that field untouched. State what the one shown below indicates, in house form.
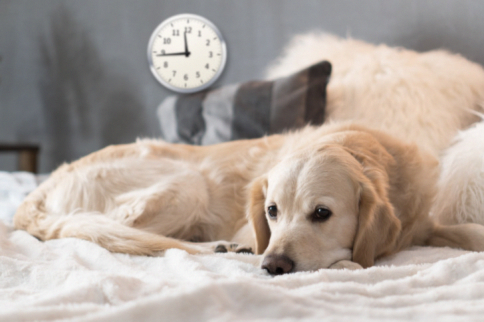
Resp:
h=11 m=44
